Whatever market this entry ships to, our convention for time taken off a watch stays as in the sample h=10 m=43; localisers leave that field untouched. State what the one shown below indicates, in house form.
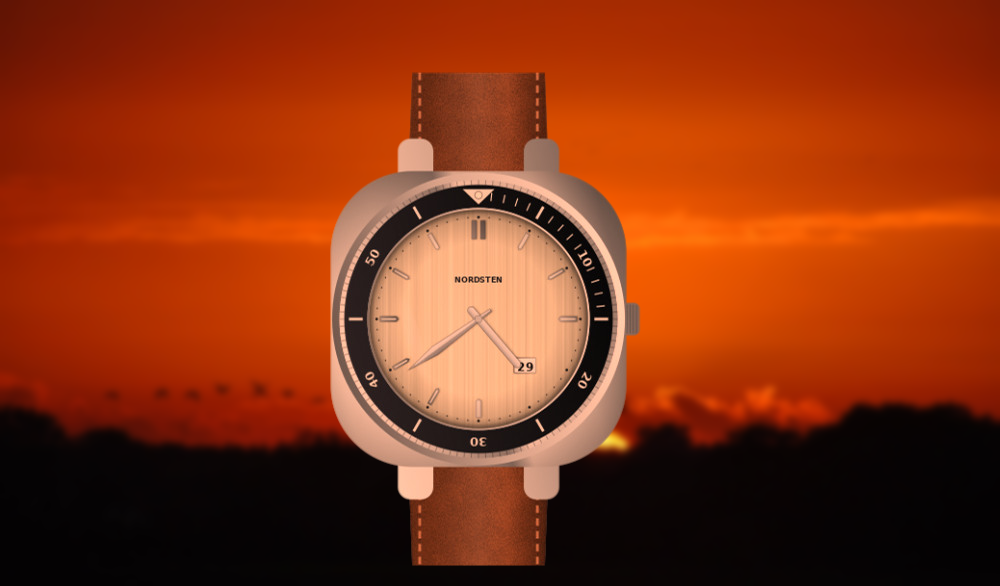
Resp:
h=4 m=39
